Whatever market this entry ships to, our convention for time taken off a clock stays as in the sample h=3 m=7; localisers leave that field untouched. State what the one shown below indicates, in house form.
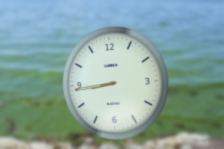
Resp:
h=8 m=44
